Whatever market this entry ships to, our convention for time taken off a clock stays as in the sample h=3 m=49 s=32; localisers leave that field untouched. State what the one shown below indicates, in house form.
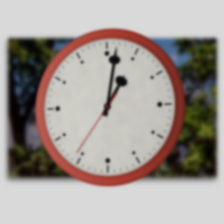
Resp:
h=1 m=1 s=36
